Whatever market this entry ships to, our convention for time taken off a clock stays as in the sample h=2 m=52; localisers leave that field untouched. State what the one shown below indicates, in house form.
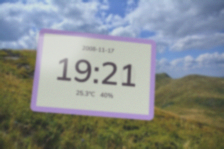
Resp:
h=19 m=21
